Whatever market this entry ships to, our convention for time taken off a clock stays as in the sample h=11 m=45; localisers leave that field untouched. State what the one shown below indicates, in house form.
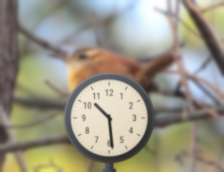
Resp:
h=10 m=29
